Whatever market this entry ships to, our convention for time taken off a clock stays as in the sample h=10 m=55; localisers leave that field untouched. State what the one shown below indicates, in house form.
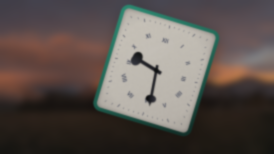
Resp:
h=9 m=29
